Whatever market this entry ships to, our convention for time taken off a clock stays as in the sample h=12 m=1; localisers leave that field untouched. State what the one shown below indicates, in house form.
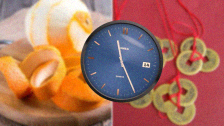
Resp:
h=11 m=25
